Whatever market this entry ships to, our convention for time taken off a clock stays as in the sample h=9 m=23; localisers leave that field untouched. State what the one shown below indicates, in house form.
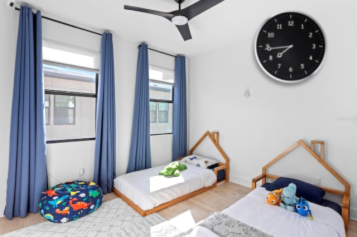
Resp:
h=7 m=44
